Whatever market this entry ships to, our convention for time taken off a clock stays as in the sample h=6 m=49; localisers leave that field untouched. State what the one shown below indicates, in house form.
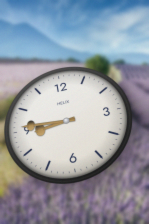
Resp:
h=8 m=46
